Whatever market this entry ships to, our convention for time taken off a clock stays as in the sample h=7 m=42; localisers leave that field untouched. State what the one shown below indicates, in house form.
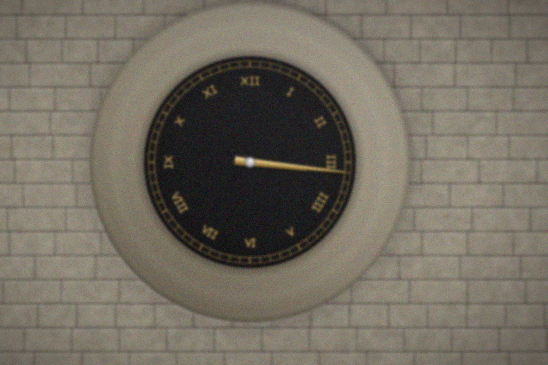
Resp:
h=3 m=16
